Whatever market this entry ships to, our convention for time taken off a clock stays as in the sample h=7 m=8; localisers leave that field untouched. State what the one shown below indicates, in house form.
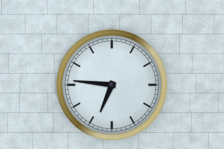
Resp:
h=6 m=46
